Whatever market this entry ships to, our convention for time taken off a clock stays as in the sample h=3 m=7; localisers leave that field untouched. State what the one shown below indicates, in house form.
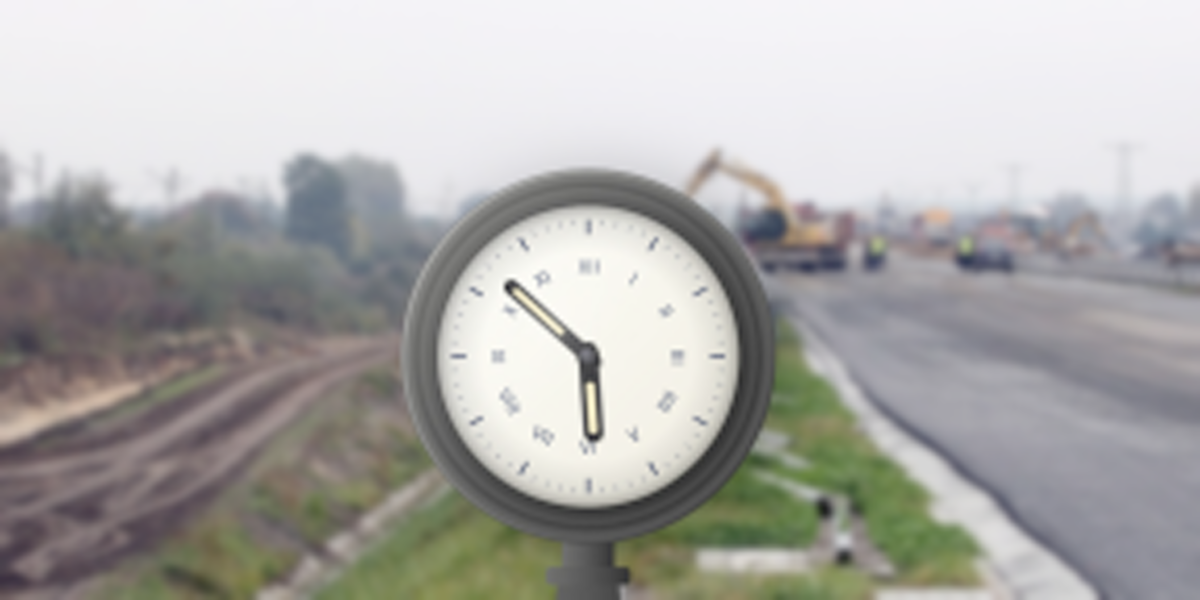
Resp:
h=5 m=52
